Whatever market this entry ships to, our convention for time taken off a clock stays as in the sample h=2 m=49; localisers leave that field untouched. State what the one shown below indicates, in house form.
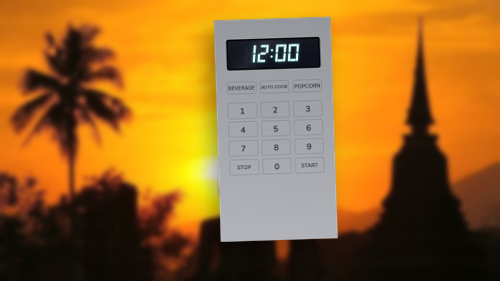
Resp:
h=12 m=0
